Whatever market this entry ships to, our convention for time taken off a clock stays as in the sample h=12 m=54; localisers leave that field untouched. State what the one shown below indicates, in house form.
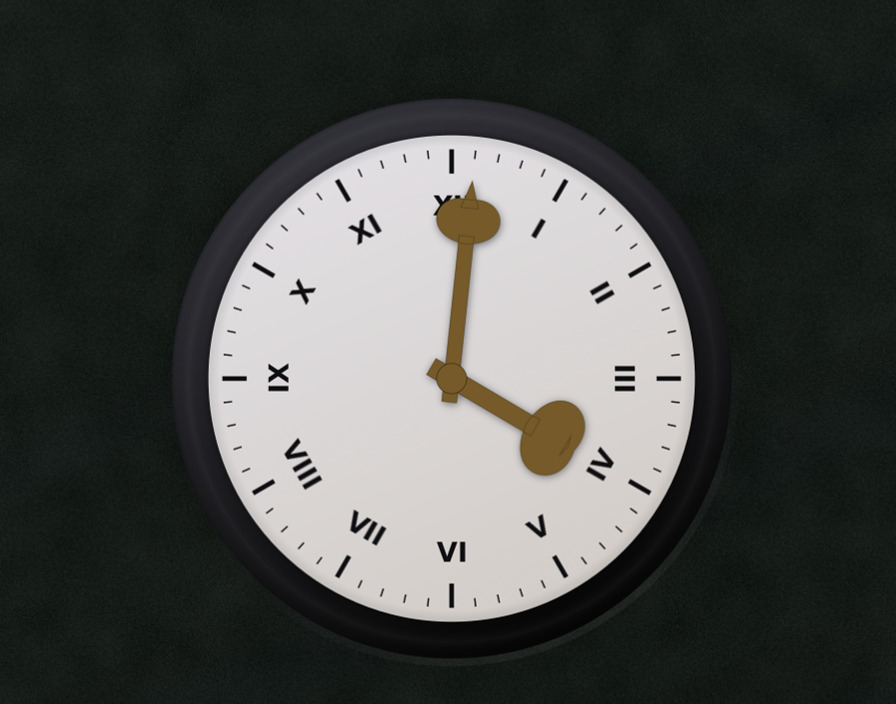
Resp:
h=4 m=1
